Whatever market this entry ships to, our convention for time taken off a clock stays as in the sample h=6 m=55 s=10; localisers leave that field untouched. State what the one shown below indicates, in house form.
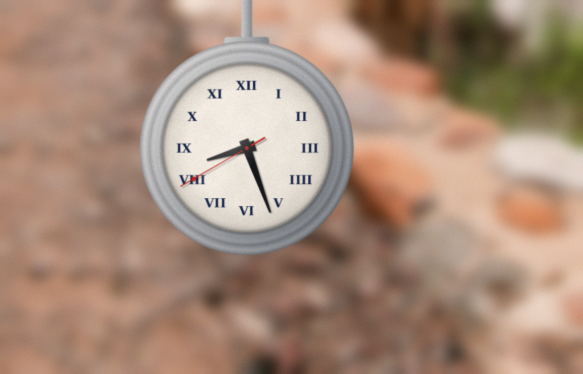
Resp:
h=8 m=26 s=40
